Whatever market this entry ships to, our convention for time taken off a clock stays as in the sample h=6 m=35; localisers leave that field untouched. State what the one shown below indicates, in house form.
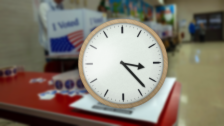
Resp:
h=3 m=23
